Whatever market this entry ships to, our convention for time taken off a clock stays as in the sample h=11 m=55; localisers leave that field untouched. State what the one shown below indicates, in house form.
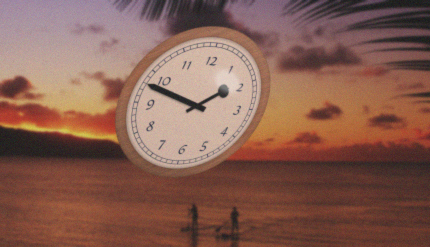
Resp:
h=1 m=48
